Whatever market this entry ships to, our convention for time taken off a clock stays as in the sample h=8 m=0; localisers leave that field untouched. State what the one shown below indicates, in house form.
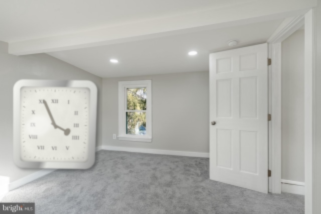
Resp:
h=3 m=56
